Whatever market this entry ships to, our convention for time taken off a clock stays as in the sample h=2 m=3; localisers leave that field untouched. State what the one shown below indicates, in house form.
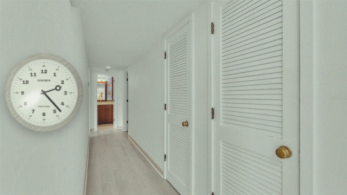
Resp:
h=2 m=23
